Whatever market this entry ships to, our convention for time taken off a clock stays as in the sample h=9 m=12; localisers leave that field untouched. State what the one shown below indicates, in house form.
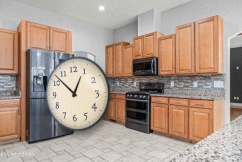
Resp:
h=12 m=52
